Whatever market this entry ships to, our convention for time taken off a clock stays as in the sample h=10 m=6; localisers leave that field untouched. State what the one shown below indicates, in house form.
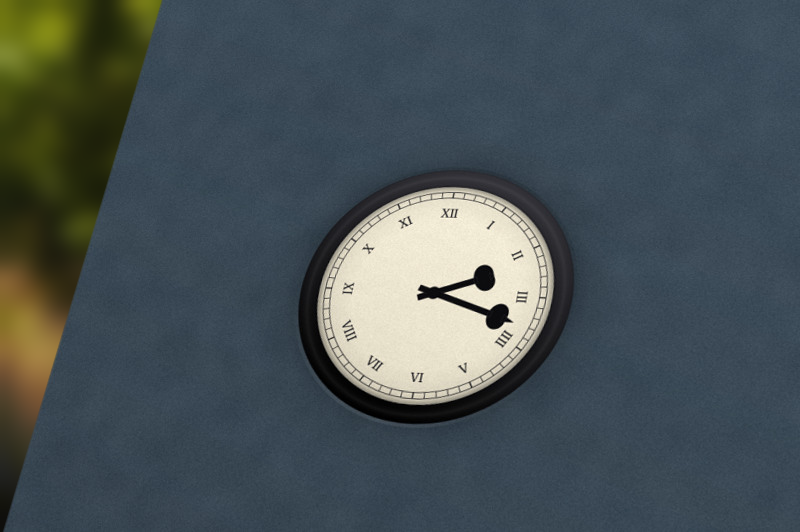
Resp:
h=2 m=18
